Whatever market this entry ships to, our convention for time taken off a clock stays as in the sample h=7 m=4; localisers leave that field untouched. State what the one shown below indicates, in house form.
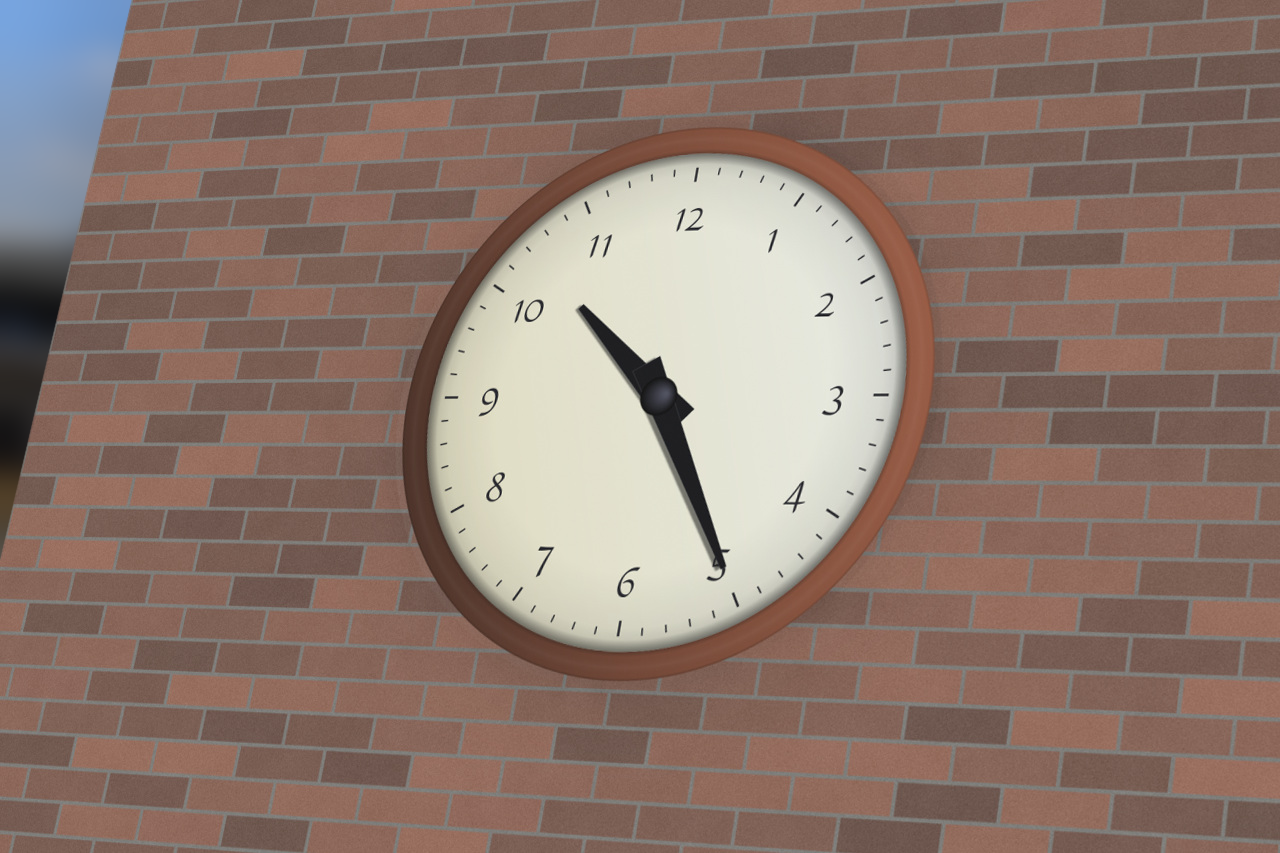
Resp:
h=10 m=25
